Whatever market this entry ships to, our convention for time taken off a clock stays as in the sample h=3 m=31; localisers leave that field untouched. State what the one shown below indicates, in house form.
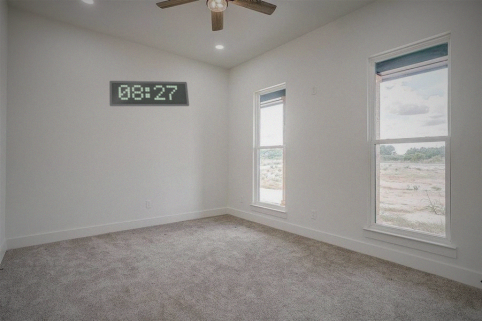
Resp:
h=8 m=27
